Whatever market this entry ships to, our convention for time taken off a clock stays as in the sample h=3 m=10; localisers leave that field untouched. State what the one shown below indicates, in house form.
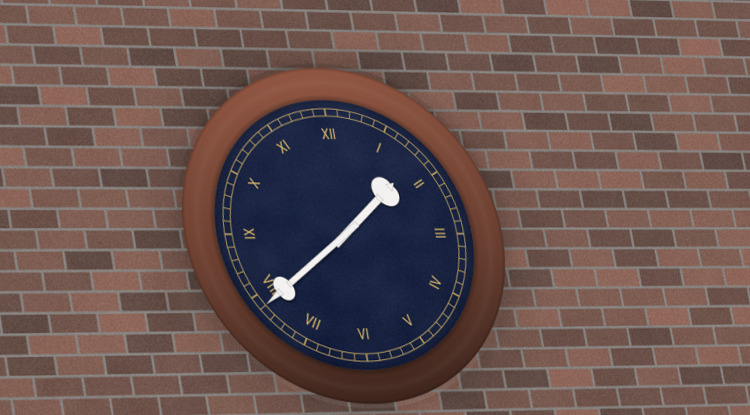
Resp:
h=1 m=39
